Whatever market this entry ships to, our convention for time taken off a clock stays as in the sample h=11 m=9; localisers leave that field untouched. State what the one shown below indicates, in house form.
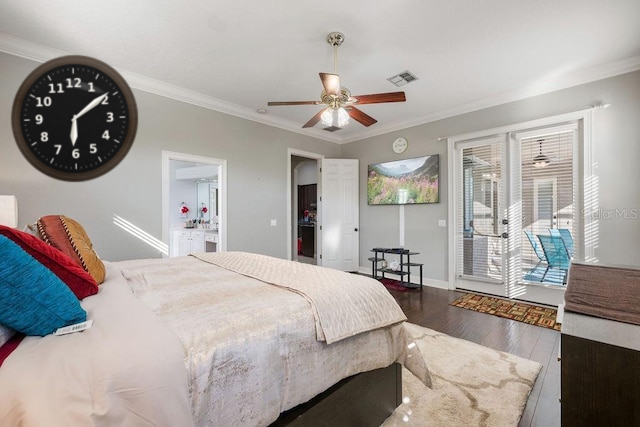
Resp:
h=6 m=9
